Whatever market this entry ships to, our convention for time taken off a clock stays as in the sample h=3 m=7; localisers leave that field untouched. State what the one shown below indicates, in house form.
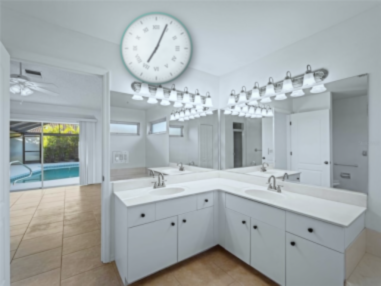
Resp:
h=7 m=4
